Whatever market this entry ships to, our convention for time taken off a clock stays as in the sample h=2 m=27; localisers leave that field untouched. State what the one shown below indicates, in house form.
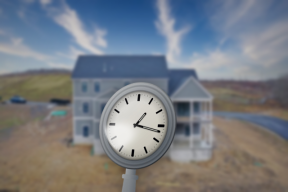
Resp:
h=1 m=17
